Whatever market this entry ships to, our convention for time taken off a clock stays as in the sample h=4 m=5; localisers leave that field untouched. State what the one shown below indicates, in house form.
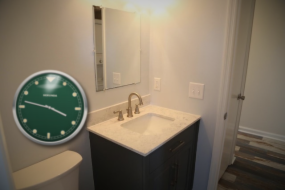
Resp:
h=3 m=47
